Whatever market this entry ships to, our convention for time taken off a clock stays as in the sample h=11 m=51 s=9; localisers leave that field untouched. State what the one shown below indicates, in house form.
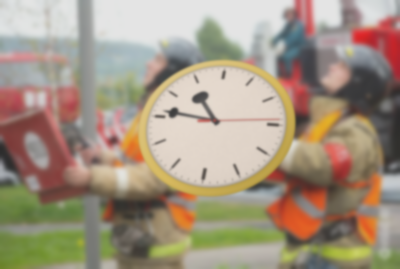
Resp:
h=10 m=46 s=14
